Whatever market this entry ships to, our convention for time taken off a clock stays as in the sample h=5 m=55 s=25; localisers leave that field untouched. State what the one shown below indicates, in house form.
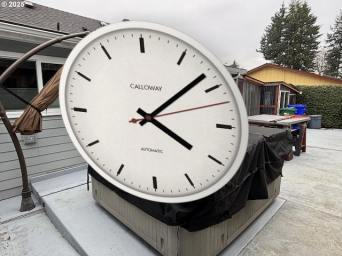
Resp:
h=4 m=8 s=12
